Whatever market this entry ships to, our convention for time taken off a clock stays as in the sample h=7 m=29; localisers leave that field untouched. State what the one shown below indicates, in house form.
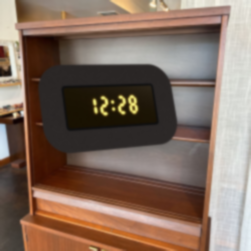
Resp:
h=12 m=28
